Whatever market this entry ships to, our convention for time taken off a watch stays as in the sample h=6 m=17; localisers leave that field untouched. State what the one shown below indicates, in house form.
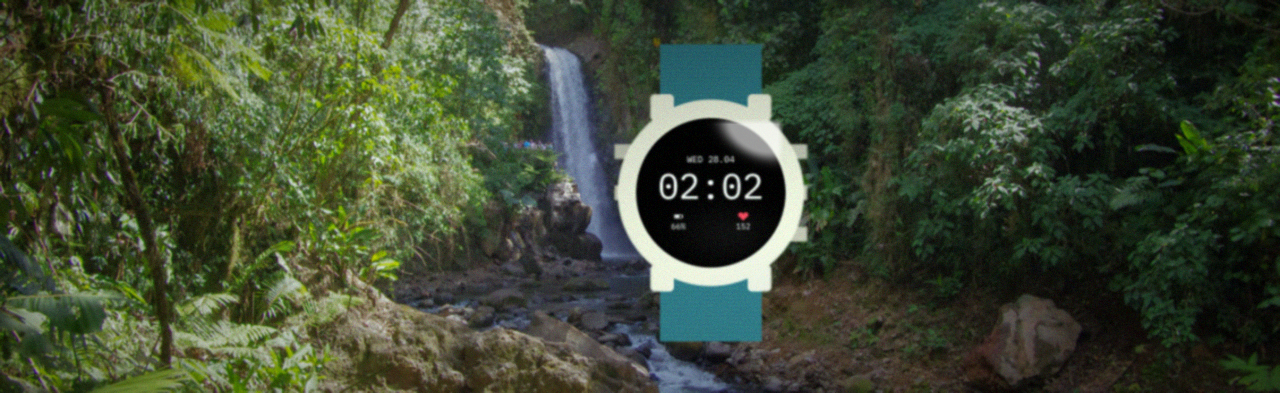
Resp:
h=2 m=2
